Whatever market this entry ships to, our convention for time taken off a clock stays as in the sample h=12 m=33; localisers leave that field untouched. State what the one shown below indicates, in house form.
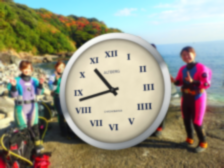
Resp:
h=10 m=43
